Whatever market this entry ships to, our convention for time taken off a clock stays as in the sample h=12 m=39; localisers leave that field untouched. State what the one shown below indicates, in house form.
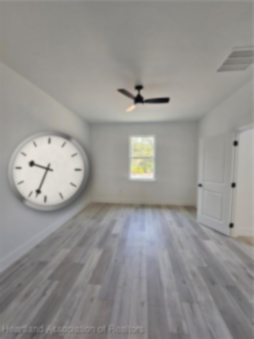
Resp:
h=9 m=33
